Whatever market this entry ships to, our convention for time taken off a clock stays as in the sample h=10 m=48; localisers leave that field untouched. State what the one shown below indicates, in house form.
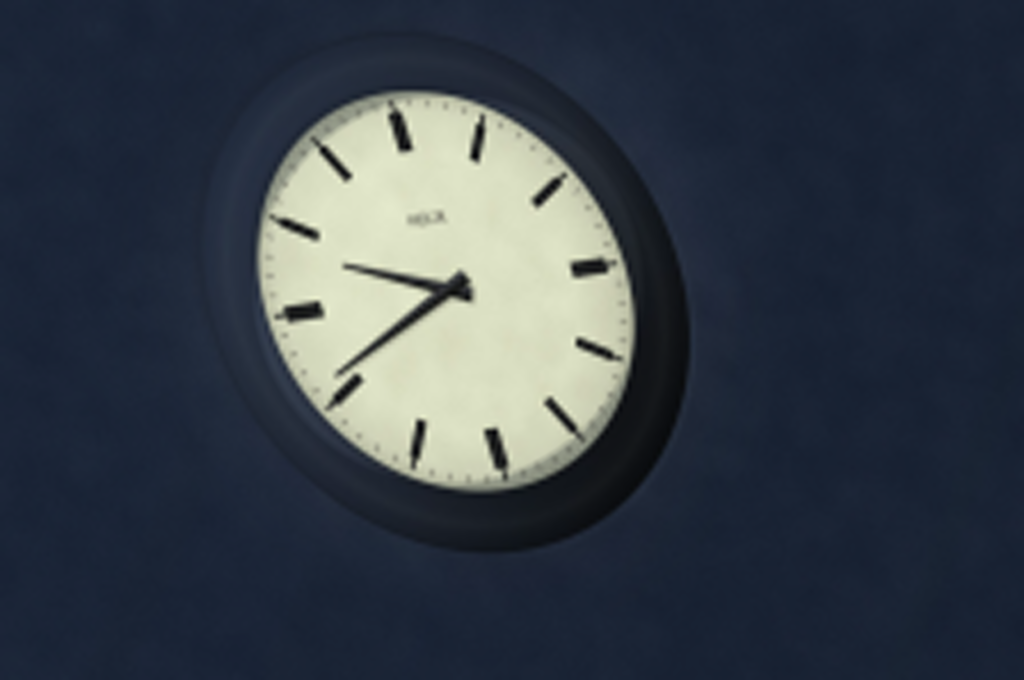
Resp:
h=9 m=41
